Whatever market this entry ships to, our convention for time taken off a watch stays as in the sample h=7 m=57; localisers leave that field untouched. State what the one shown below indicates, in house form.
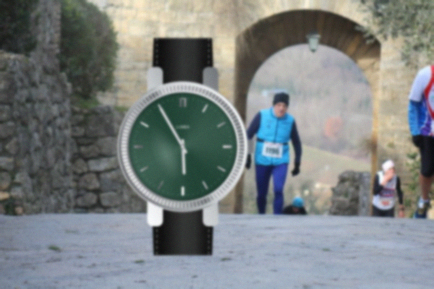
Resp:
h=5 m=55
